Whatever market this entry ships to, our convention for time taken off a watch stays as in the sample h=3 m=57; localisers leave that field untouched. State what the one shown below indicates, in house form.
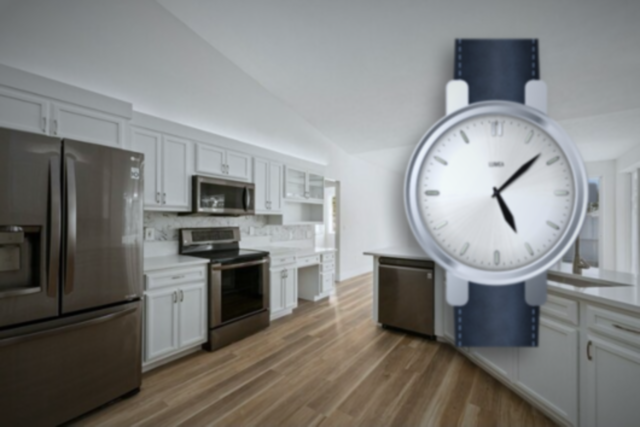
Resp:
h=5 m=8
